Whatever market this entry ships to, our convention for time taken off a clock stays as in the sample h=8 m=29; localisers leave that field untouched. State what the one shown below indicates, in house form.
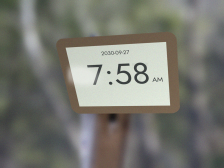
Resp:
h=7 m=58
